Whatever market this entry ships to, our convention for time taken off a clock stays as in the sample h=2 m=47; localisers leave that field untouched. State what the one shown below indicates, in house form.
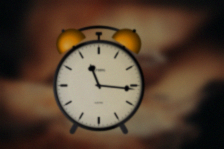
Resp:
h=11 m=16
